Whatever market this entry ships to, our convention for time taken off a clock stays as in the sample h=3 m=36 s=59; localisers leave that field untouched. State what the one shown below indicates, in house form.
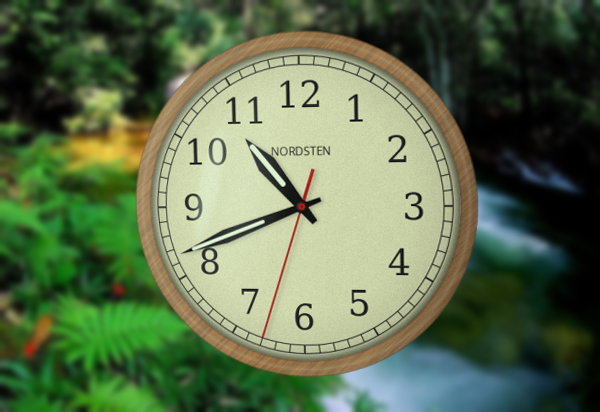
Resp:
h=10 m=41 s=33
